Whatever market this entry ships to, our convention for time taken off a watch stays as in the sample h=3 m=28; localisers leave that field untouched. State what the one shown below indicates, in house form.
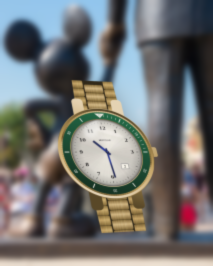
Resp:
h=10 m=29
